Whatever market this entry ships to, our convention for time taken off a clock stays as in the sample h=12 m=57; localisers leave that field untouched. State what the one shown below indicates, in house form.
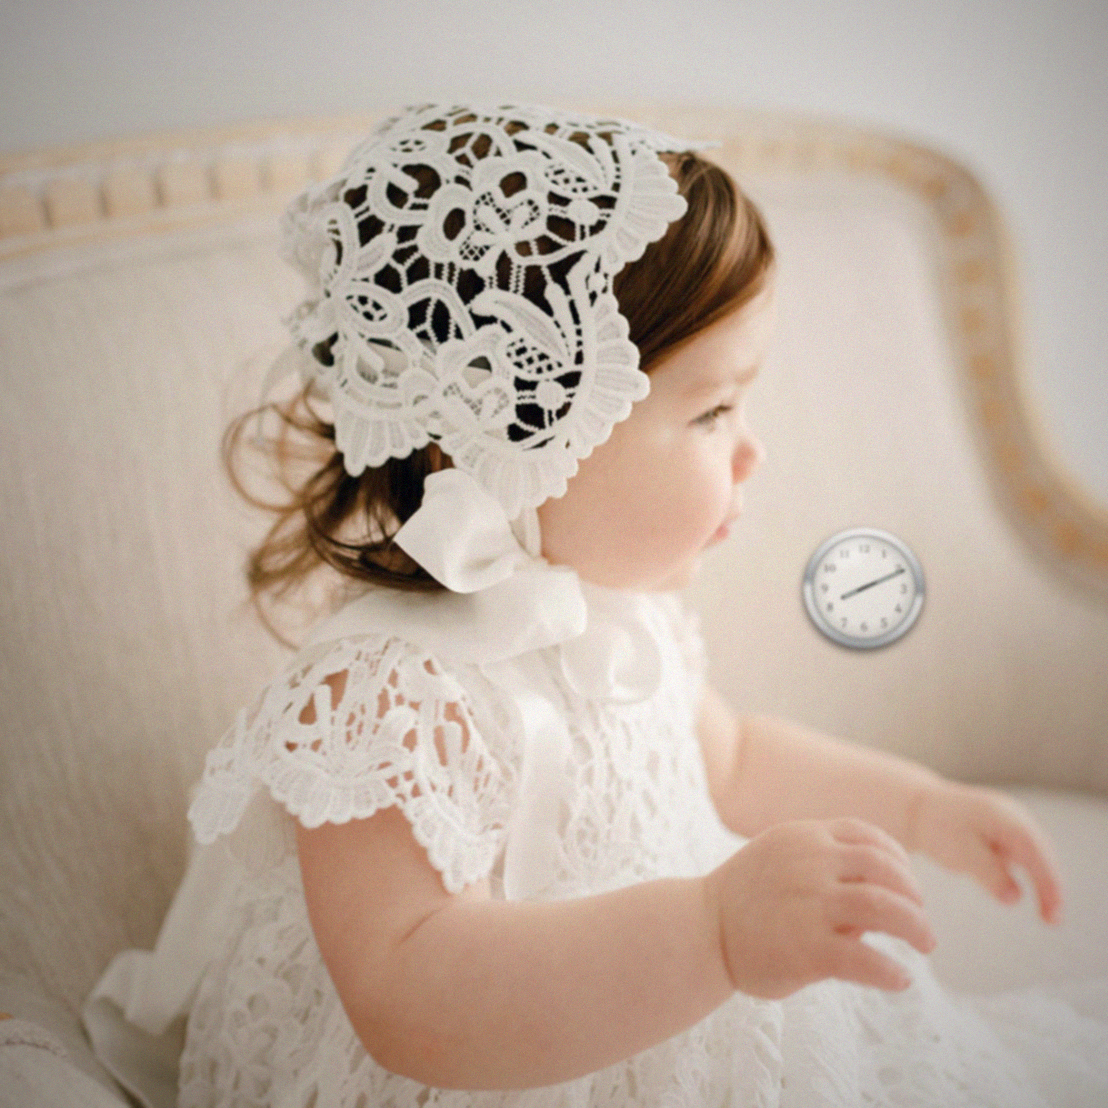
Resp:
h=8 m=11
